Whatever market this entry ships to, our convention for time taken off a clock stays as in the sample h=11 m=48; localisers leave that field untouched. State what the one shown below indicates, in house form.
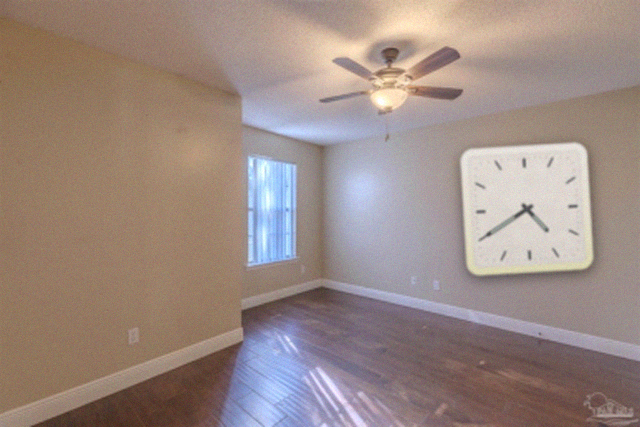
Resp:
h=4 m=40
